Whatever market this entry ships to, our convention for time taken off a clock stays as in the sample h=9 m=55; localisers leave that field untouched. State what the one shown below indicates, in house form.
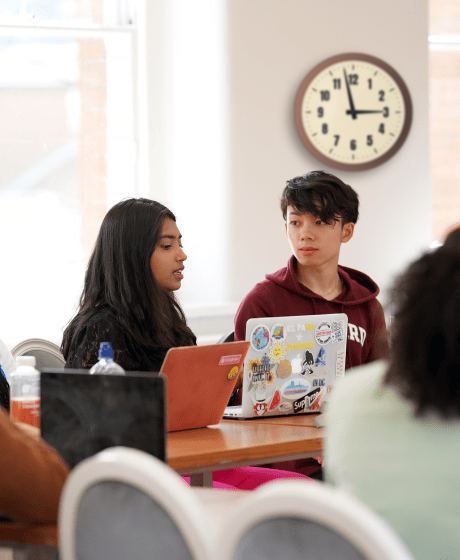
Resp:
h=2 m=58
